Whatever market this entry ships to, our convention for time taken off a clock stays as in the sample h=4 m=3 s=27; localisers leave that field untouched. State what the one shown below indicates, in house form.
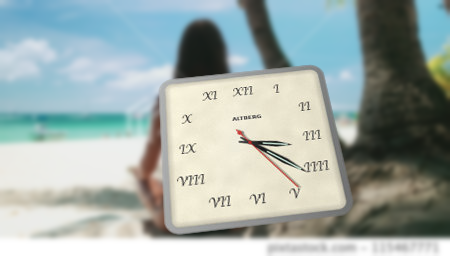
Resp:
h=3 m=21 s=24
